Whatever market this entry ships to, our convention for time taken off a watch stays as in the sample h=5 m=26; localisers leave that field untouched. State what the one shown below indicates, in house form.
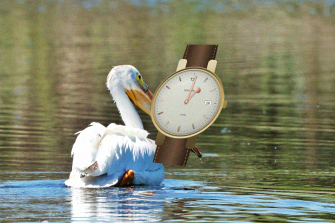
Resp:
h=1 m=1
